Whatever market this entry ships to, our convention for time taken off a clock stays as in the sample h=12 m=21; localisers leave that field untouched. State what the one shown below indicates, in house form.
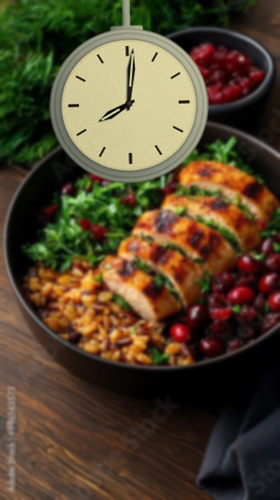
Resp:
h=8 m=1
